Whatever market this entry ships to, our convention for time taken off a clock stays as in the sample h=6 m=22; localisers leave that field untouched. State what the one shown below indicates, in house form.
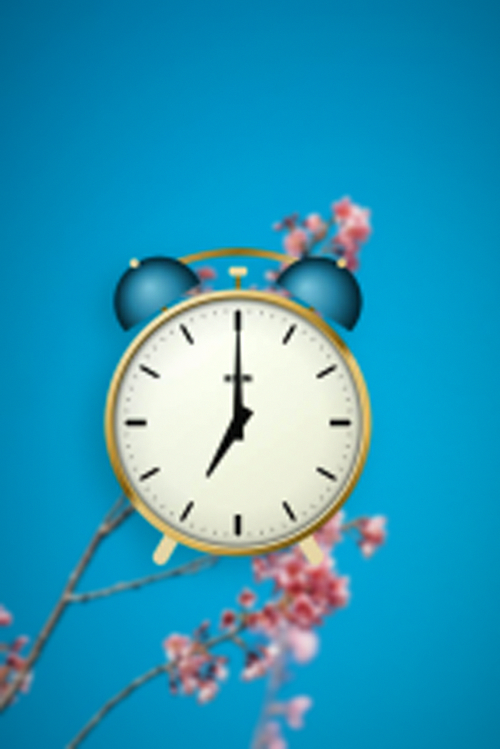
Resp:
h=7 m=0
